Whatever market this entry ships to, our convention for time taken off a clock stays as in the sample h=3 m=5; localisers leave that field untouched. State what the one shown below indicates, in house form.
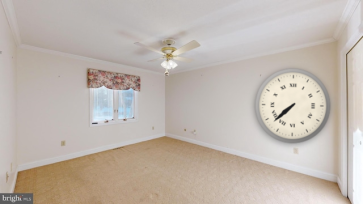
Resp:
h=7 m=38
